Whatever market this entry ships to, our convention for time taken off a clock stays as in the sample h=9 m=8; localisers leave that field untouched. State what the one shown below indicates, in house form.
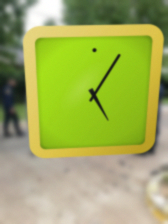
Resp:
h=5 m=5
